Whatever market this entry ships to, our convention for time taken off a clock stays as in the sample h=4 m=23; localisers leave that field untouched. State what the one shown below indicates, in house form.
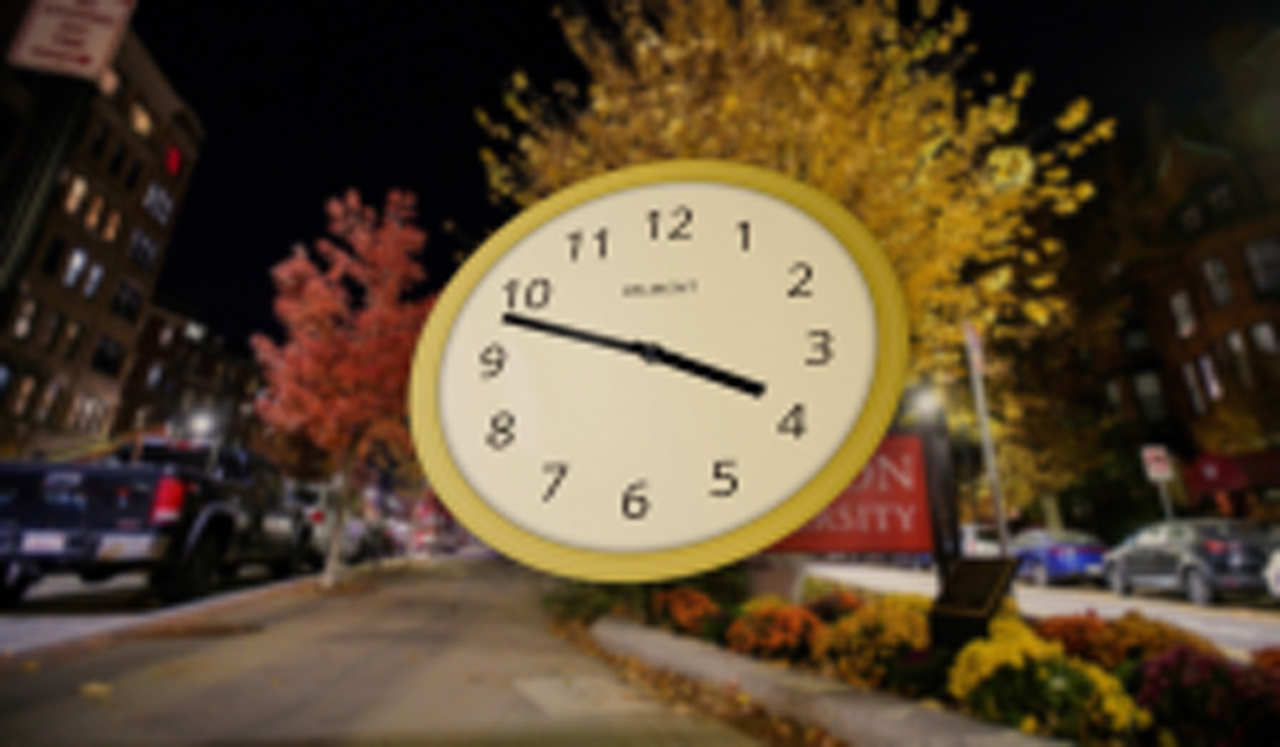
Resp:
h=3 m=48
